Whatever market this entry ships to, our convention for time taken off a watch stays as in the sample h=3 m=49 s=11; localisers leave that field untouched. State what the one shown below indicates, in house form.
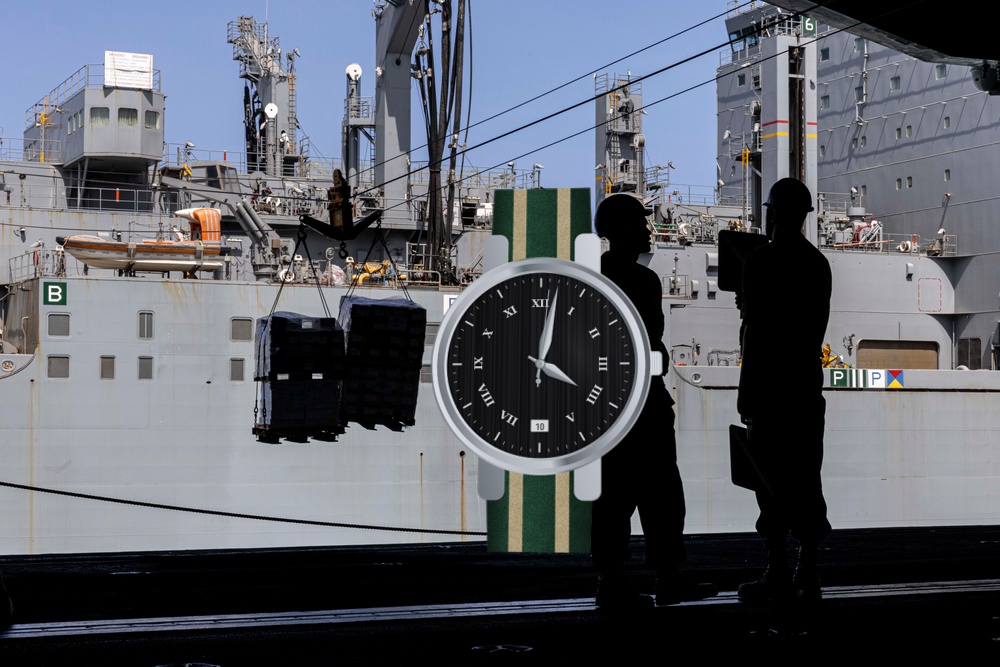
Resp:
h=4 m=2 s=1
